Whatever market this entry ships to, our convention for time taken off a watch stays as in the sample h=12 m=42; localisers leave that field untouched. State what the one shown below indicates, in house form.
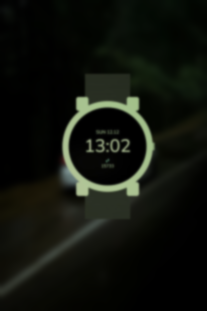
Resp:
h=13 m=2
